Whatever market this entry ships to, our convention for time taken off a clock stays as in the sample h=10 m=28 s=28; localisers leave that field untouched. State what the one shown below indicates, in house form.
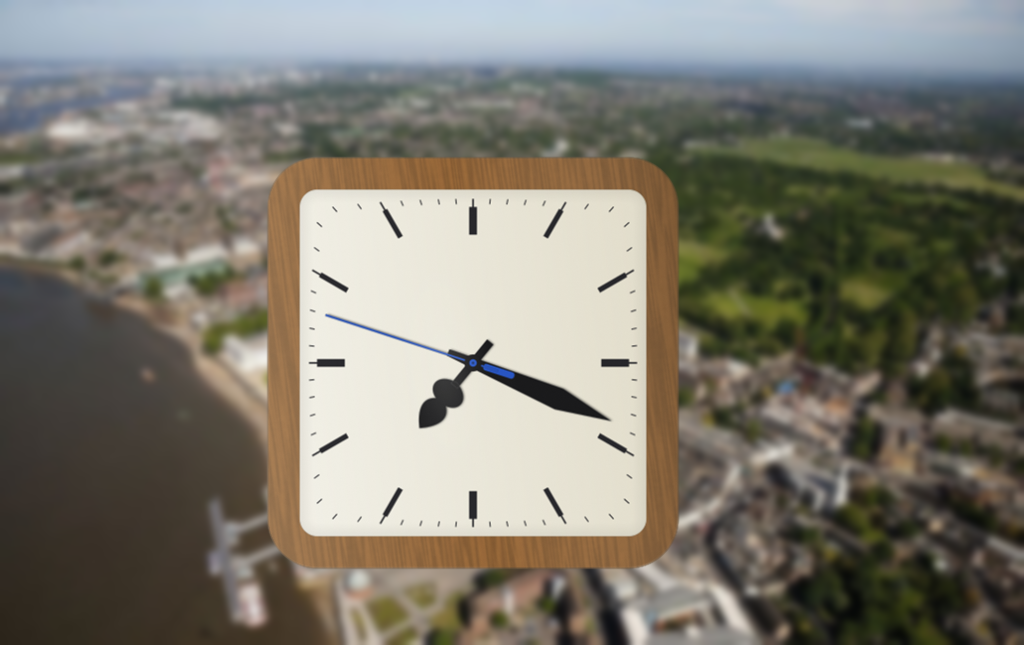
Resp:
h=7 m=18 s=48
